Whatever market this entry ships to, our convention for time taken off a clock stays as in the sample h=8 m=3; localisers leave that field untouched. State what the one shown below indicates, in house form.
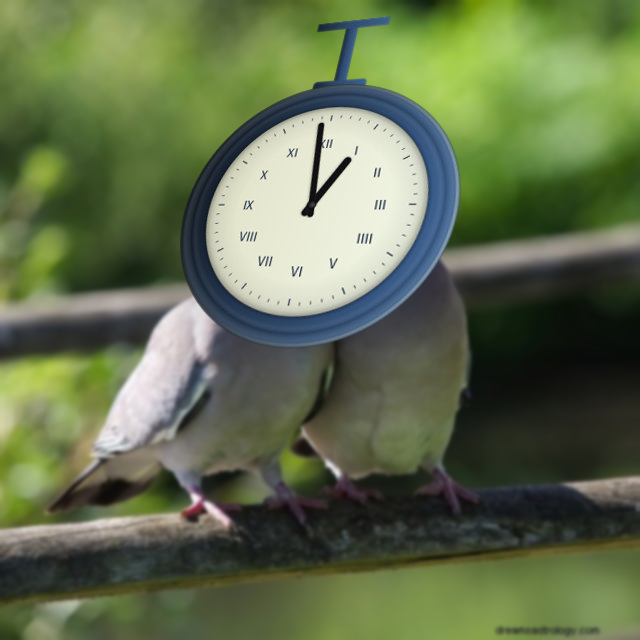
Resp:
h=12 m=59
